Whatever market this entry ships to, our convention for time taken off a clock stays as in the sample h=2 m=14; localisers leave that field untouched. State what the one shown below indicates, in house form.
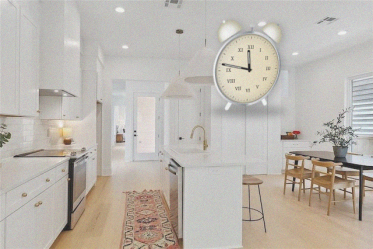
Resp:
h=11 m=47
